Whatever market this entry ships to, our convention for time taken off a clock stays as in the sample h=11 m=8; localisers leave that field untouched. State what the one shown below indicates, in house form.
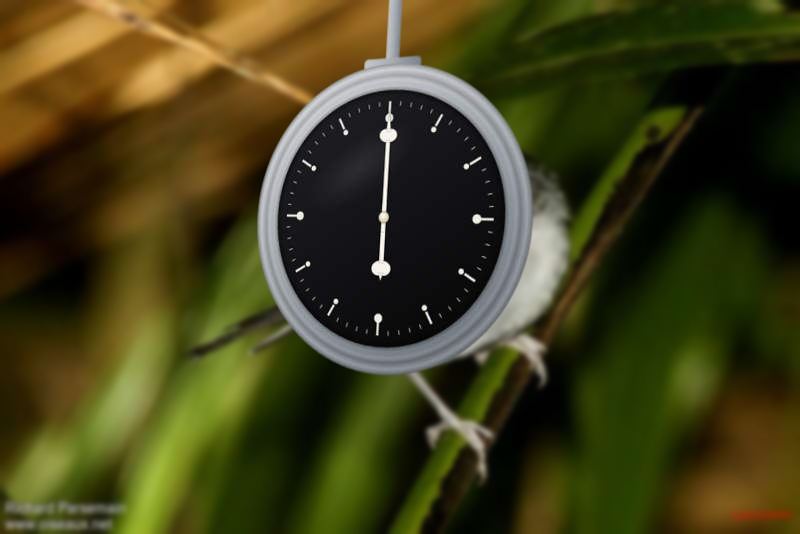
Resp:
h=6 m=0
